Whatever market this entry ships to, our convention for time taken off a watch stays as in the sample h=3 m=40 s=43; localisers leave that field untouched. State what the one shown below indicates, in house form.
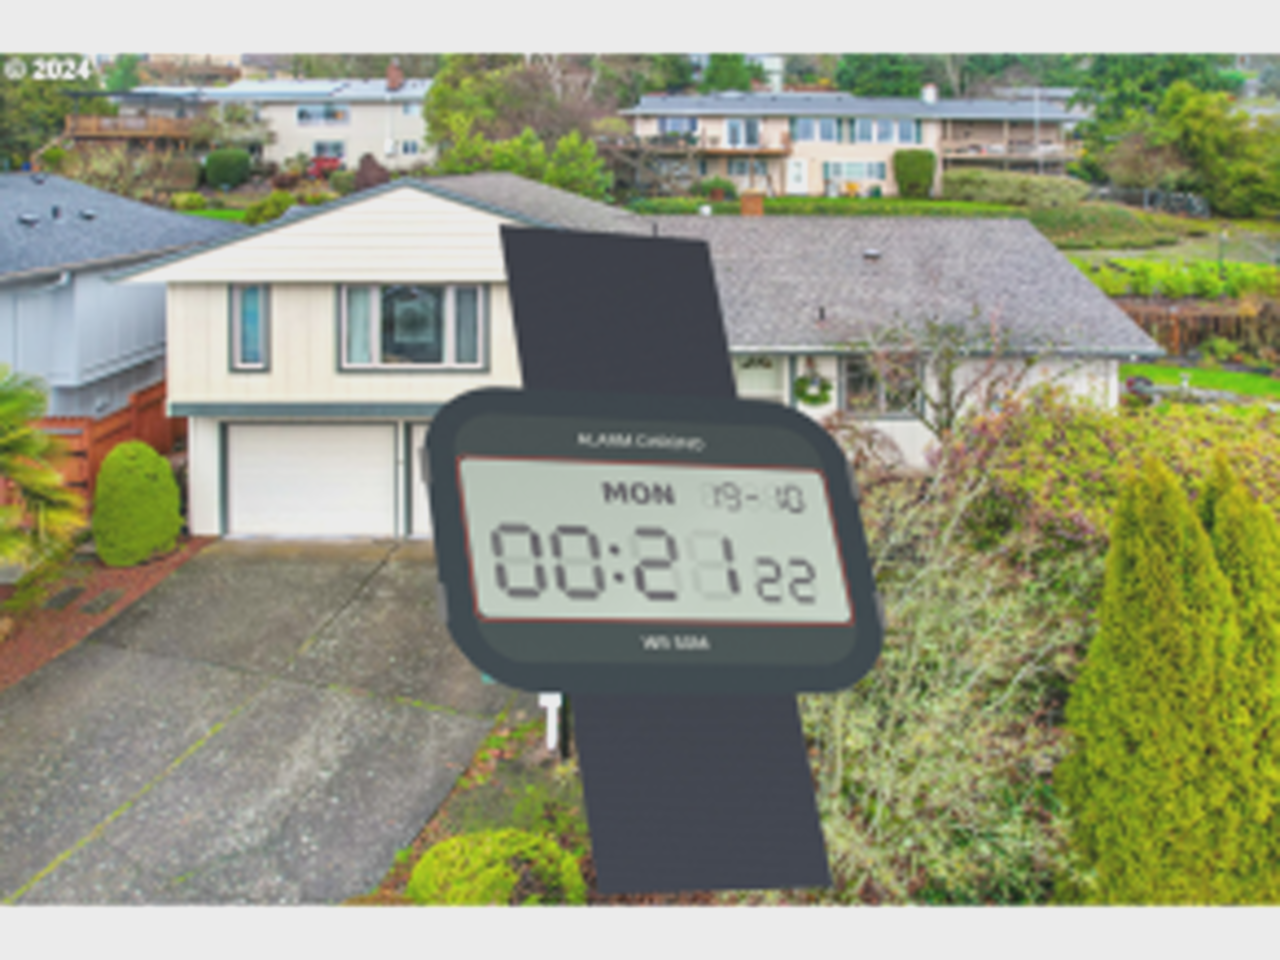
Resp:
h=0 m=21 s=22
